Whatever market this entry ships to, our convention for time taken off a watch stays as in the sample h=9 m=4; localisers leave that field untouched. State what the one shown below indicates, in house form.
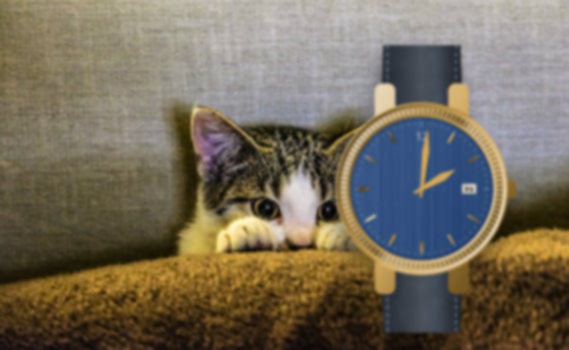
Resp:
h=2 m=1
